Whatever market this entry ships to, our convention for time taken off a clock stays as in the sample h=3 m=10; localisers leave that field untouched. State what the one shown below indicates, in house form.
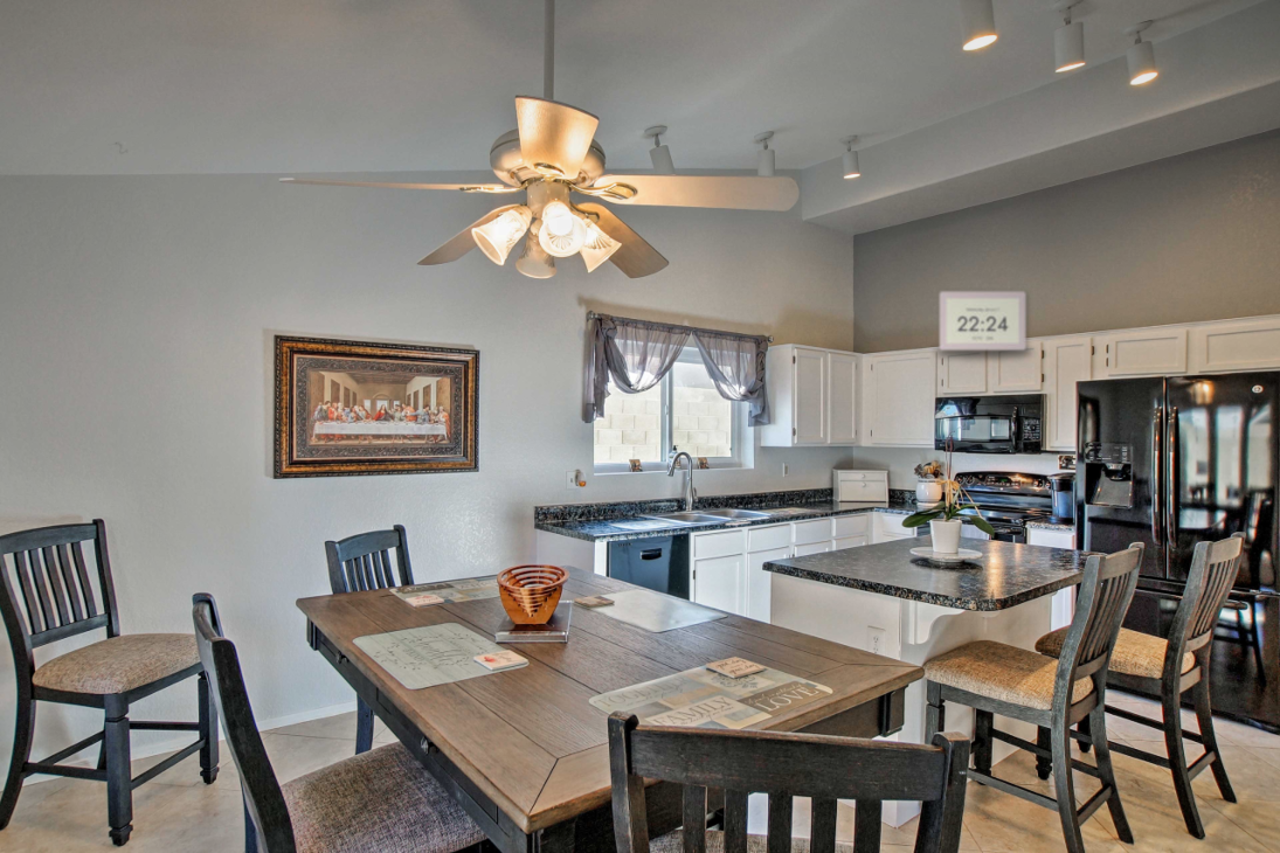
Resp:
h=22 m=24
